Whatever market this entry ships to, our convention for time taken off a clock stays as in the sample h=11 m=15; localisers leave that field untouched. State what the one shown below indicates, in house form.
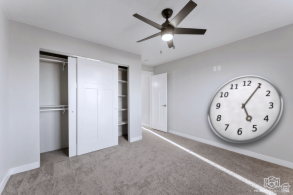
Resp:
h=5 m=5
